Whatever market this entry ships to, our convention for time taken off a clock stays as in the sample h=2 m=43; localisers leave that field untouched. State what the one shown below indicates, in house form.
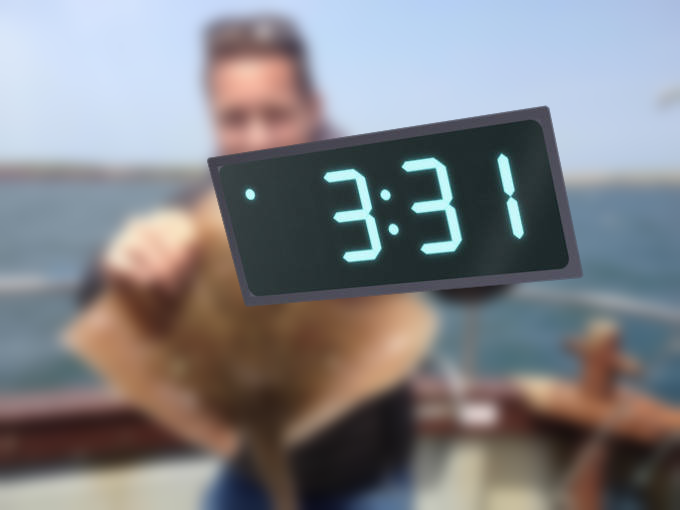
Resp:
h=3 m=31
